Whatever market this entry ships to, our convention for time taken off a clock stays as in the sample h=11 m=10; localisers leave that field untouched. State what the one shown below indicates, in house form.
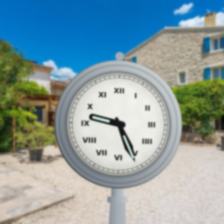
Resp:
h=9 m=26
